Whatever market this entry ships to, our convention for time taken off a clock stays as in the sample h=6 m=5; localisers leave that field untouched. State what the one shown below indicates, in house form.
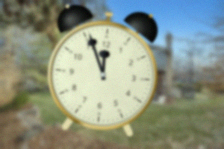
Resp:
h=11 m=56
